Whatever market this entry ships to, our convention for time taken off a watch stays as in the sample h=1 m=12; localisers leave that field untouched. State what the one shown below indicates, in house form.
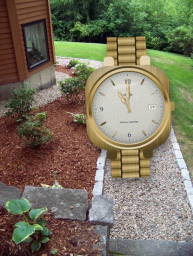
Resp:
h=11 m=0
